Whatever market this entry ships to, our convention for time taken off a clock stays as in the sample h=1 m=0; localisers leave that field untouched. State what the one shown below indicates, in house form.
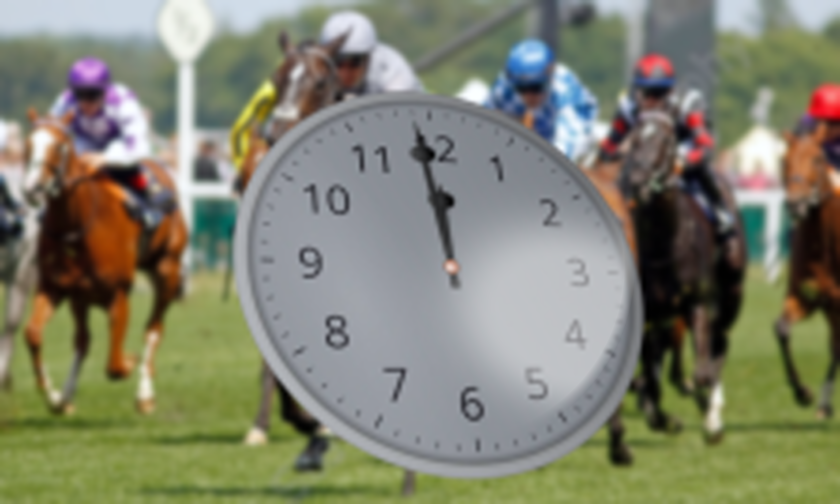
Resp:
h=11 m=59
